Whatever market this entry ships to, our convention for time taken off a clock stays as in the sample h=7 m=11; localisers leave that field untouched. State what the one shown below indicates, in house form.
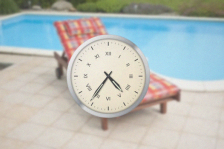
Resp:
h=4 m=36
